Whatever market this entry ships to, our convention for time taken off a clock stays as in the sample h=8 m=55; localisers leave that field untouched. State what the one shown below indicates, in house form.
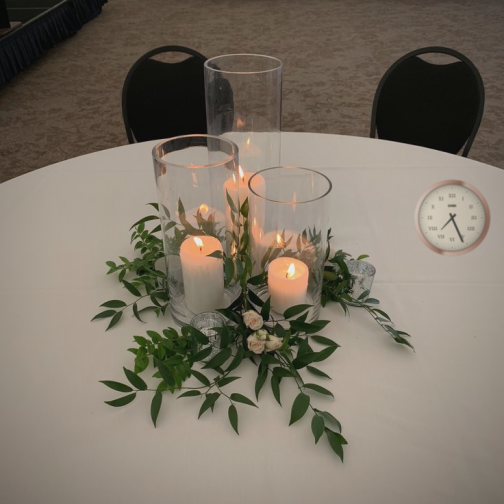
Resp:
h=7 m=26
